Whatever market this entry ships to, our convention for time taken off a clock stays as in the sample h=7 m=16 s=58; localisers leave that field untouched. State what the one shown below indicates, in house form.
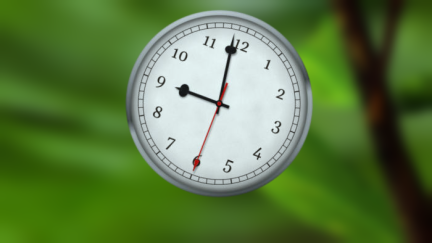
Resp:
h=8 m=58 s=30
